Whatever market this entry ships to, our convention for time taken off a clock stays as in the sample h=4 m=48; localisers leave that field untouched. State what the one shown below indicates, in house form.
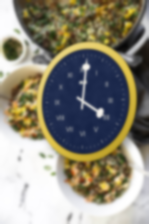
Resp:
h=4 m=1
